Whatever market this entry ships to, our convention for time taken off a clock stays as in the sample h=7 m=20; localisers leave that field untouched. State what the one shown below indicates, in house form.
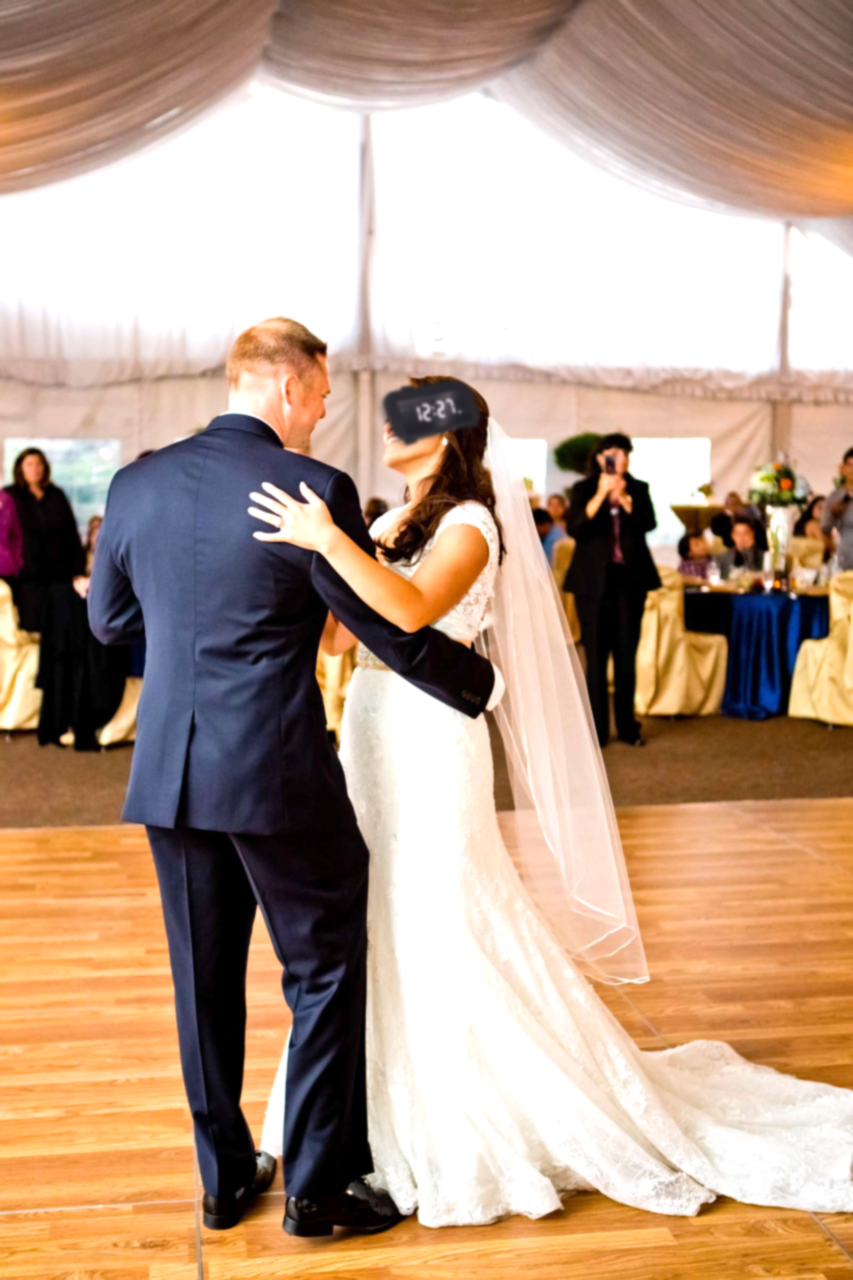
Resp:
h=12 m=27
